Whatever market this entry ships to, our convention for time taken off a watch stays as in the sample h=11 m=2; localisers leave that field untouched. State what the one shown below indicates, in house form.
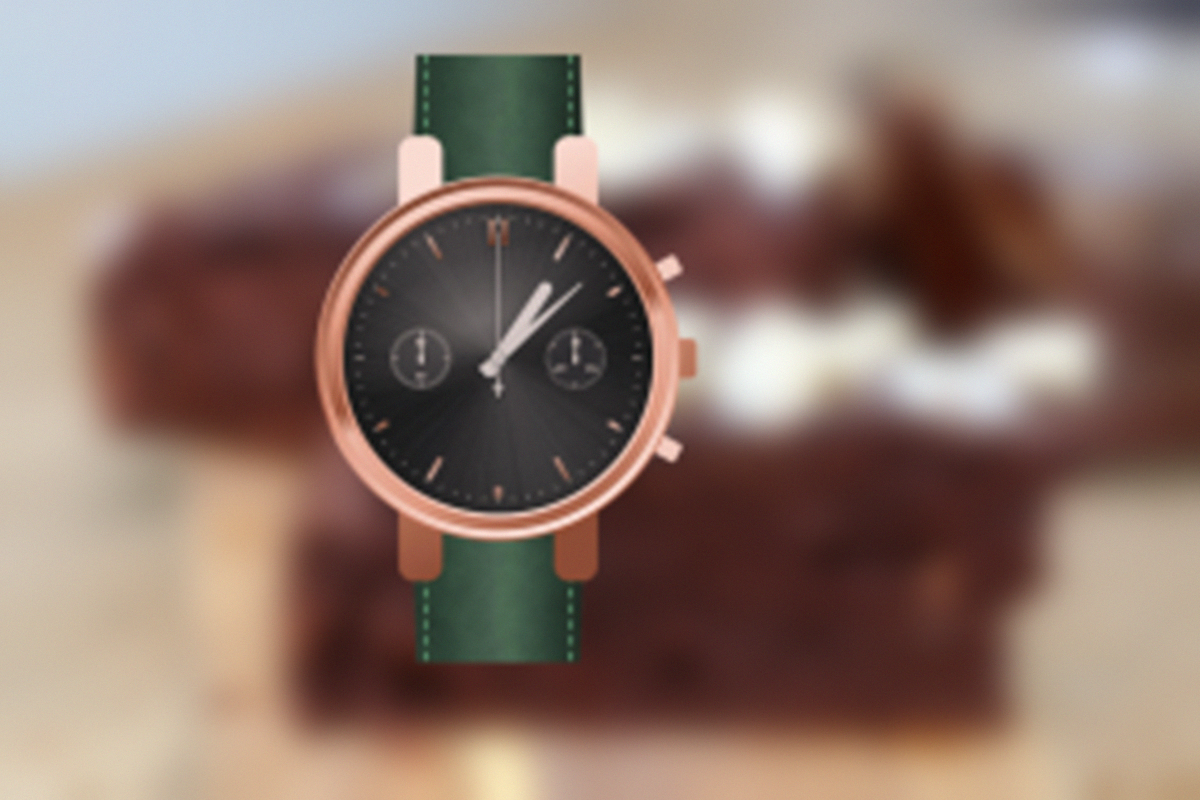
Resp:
h=1 m=8
